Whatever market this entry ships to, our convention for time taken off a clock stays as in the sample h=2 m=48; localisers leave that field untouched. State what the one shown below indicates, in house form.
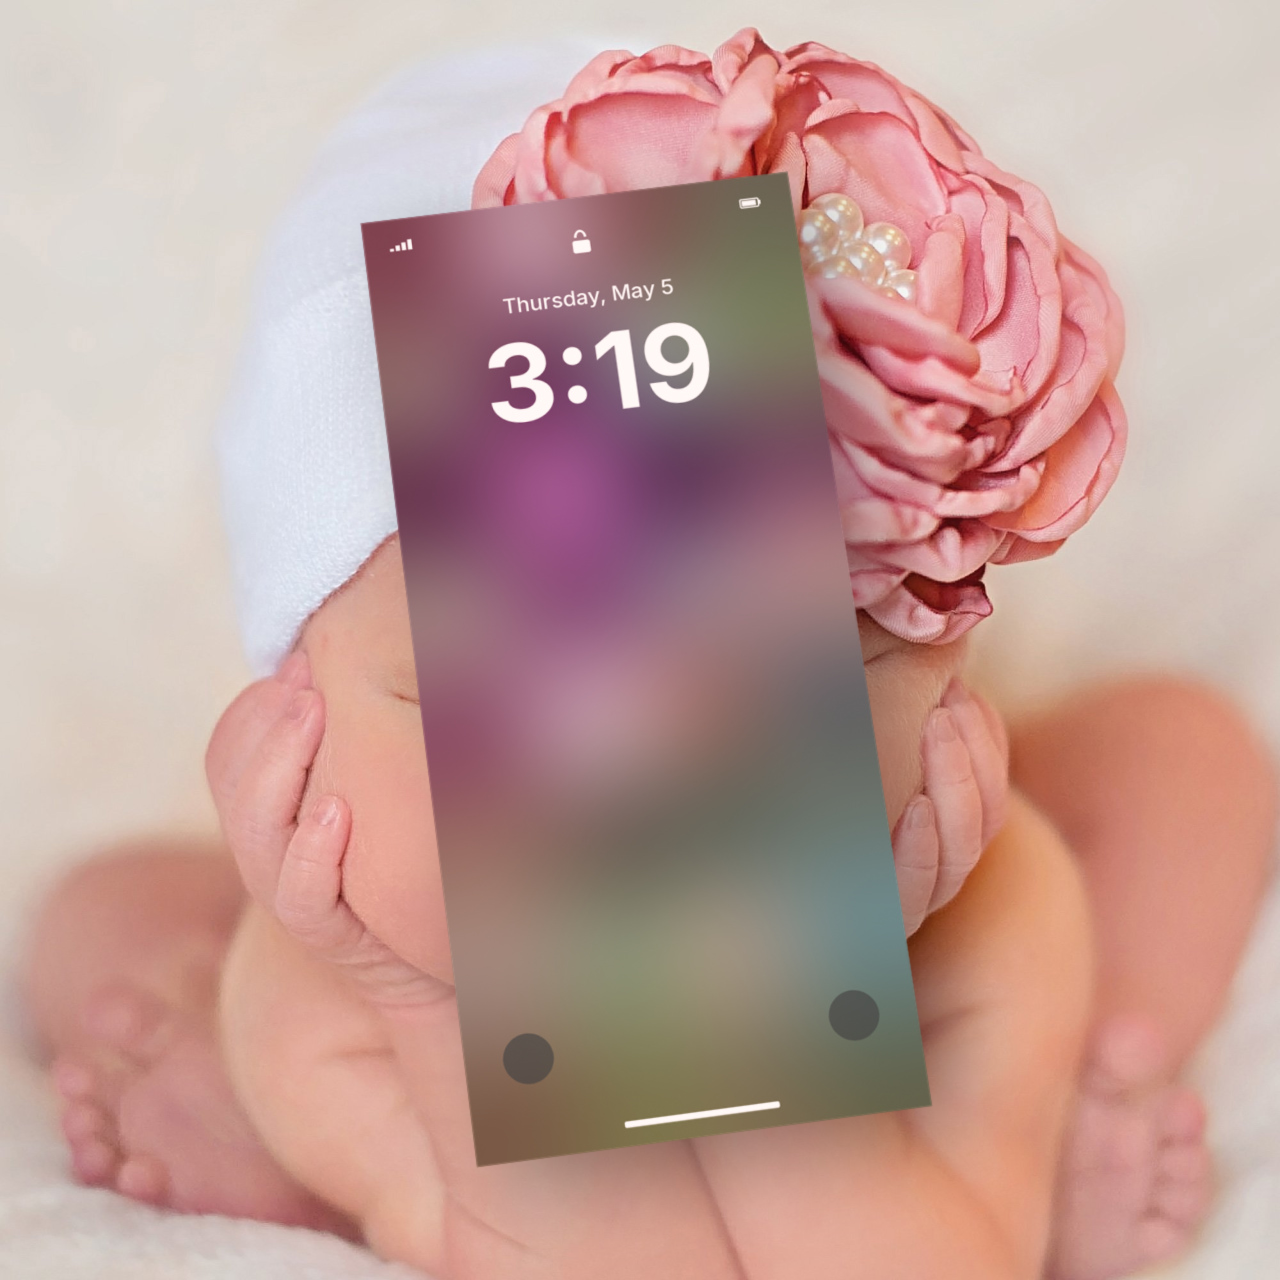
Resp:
h=3 m=19
